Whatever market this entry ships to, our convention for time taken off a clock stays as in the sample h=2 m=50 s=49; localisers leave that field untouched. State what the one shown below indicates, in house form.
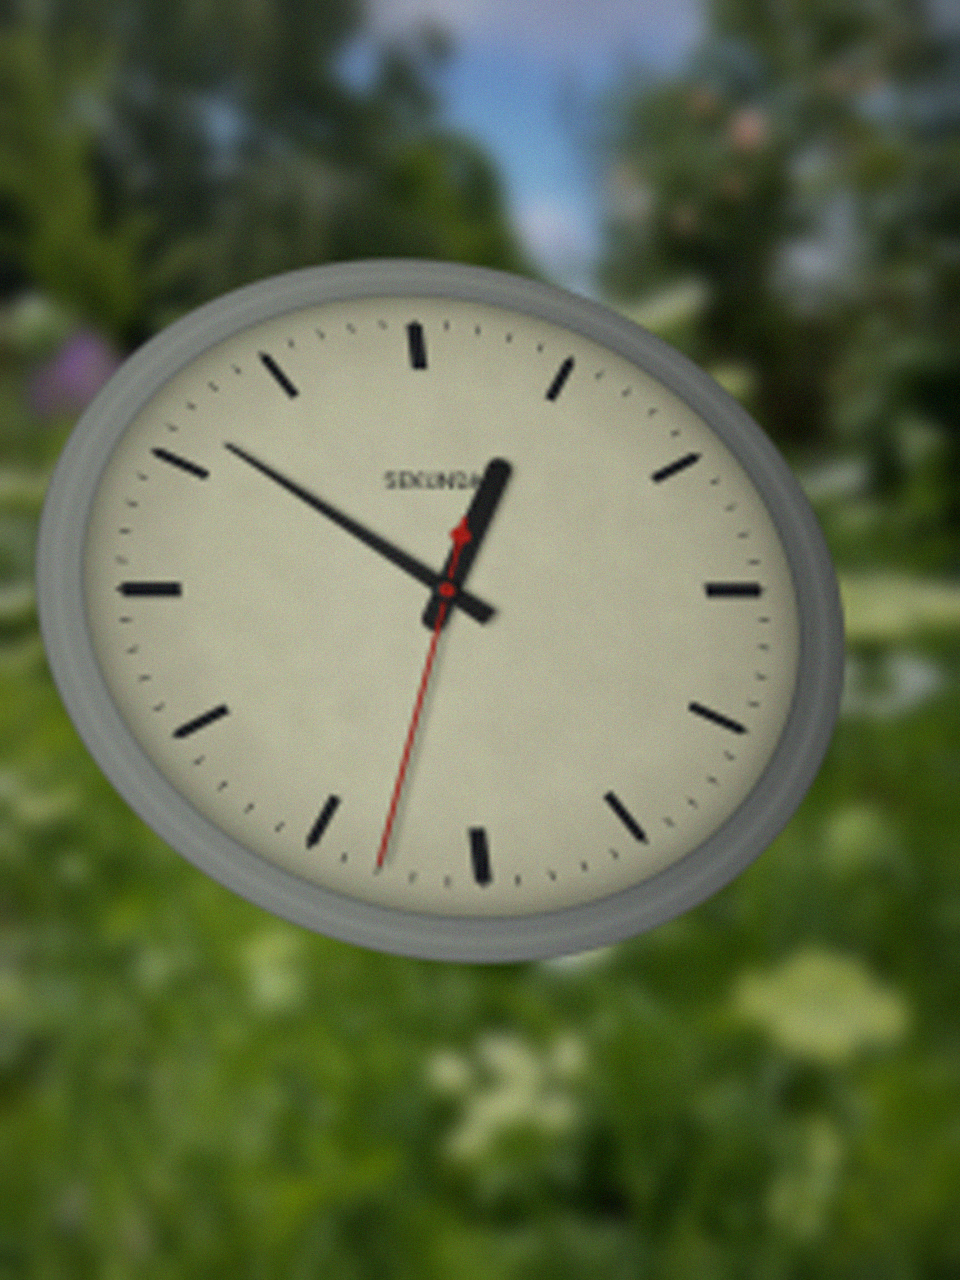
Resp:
h=12 m=51 s=33
